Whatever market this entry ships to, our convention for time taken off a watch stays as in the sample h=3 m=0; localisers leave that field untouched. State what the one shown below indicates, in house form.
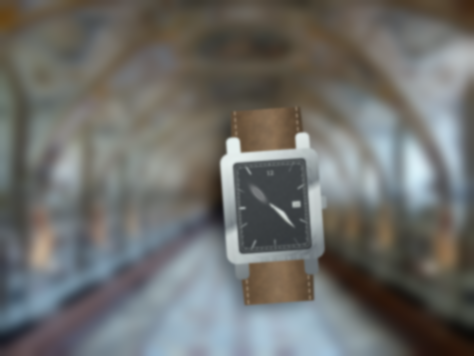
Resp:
h=4 m=23
